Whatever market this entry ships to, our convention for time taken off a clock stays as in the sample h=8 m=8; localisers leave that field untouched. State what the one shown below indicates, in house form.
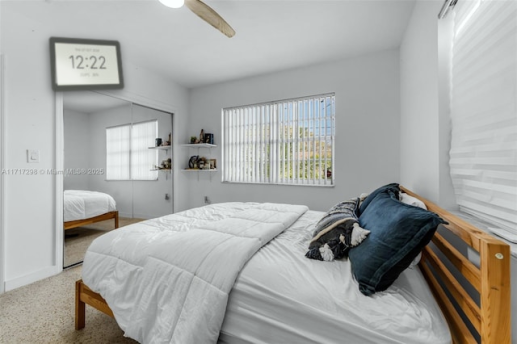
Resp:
h=12 m=22
